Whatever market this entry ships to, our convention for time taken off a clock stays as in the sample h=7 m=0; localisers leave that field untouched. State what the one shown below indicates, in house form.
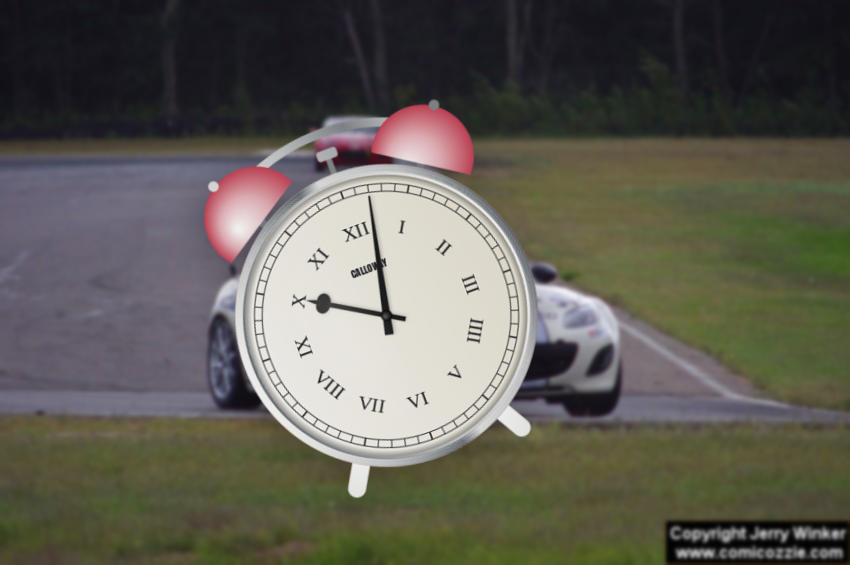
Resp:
h=10 m=2
